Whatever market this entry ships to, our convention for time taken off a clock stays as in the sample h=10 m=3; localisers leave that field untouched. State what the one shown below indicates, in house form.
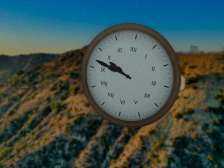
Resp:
h=9 m=47
